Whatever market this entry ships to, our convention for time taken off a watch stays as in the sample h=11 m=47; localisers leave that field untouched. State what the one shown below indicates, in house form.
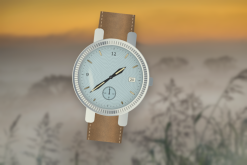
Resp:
h=1 m=38
